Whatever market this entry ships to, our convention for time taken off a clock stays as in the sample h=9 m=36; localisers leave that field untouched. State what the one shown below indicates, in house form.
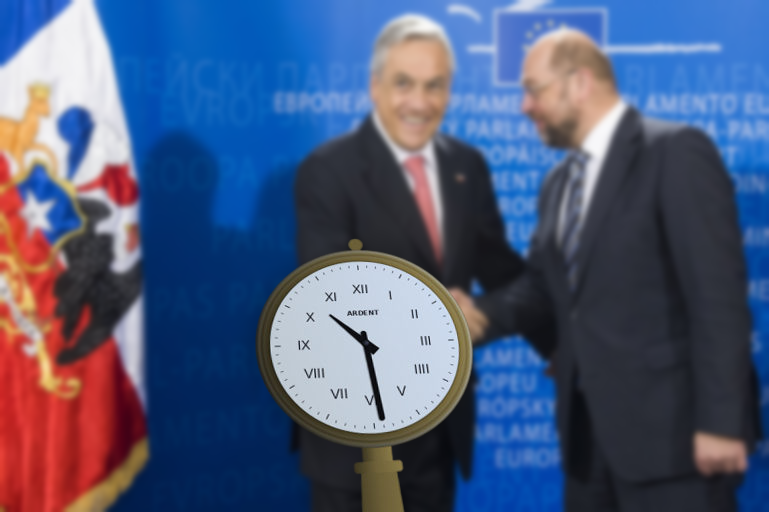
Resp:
h=10 m=29
